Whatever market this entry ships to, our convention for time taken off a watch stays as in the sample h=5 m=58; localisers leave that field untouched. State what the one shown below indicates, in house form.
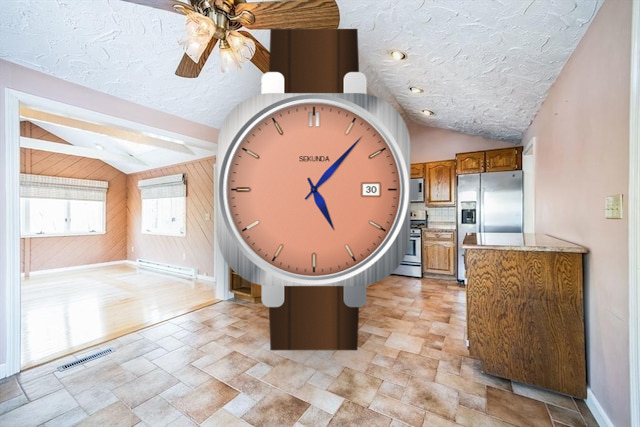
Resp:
h=5 m=7
